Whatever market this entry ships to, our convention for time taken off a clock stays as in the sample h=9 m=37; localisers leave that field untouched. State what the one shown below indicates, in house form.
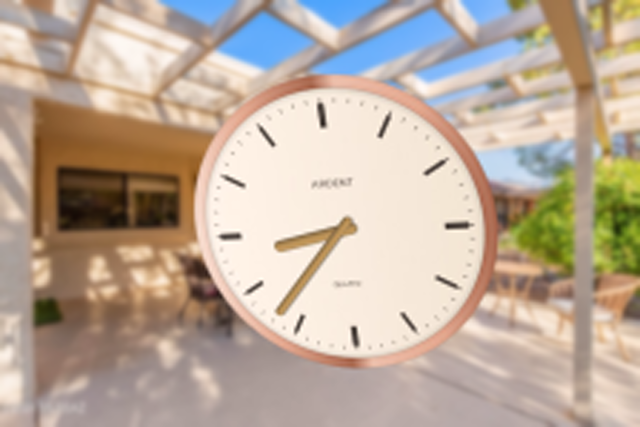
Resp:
h=8 m=37
